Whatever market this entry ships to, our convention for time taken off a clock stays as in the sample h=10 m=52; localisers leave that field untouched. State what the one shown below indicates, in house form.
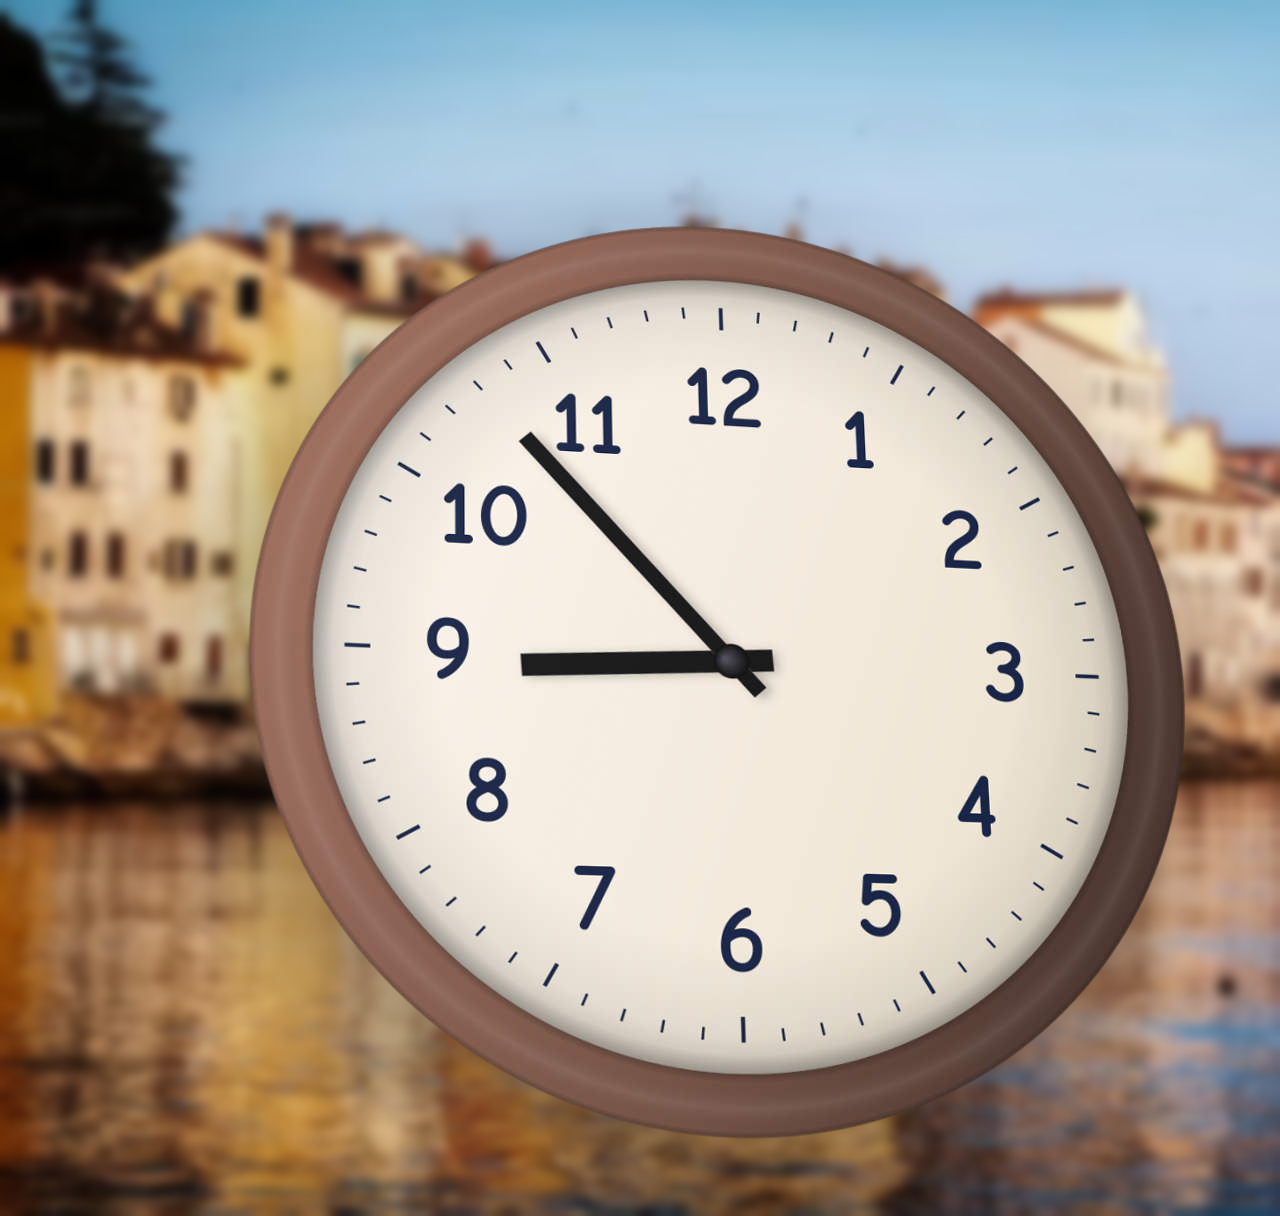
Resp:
h=8 m=53
